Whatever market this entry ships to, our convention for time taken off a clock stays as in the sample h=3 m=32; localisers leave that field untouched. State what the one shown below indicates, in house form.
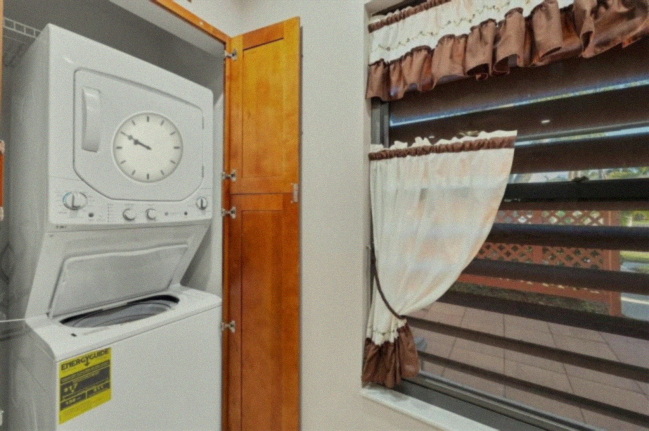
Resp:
h=9 m=50
